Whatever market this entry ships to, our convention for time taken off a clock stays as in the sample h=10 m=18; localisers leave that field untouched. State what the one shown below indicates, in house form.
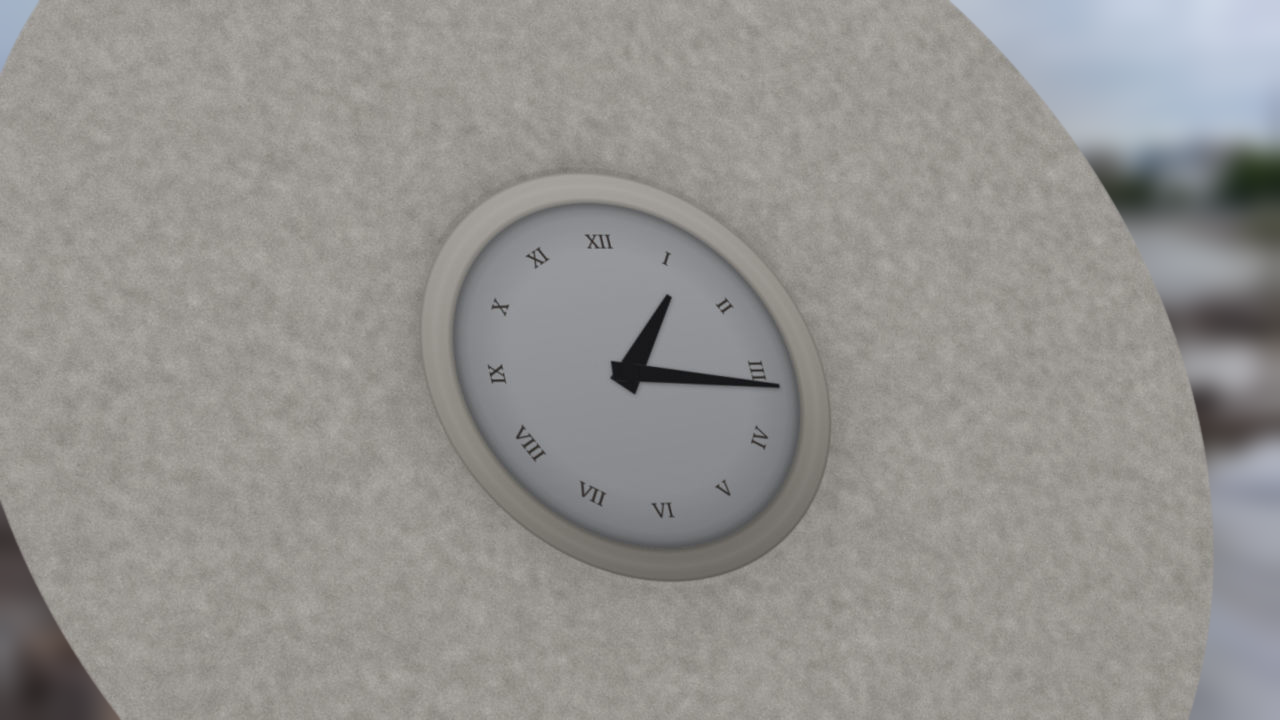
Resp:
h=1 m=16
